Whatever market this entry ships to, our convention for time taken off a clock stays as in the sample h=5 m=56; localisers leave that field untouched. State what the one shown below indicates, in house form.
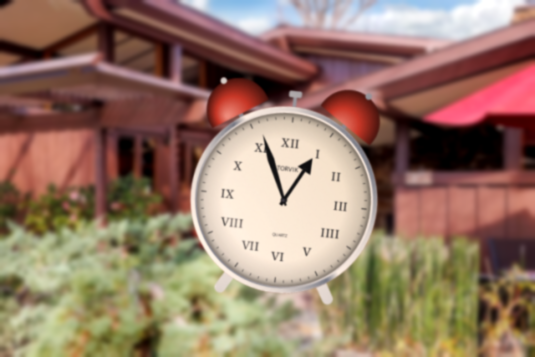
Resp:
h=12 m=56
